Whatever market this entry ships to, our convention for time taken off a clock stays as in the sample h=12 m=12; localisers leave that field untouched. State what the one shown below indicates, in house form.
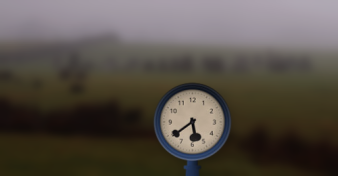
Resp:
h=5 m=39
